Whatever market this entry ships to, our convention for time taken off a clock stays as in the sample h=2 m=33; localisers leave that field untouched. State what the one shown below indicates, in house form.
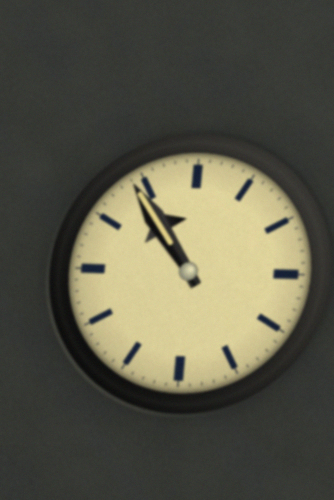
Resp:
h=10 m=54
